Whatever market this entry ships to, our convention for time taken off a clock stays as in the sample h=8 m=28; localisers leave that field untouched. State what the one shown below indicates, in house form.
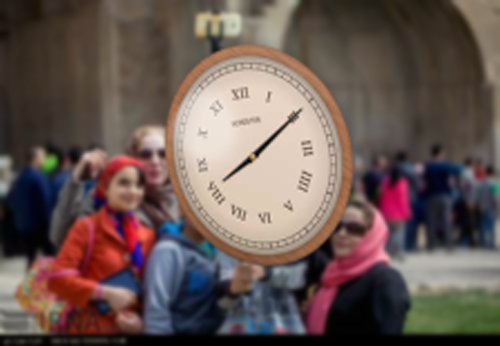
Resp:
h=8 m=10
